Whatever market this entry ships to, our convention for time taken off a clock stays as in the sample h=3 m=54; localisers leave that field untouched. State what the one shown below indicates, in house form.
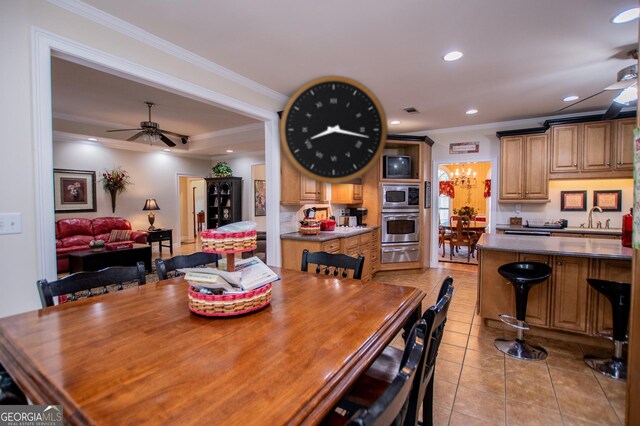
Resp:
h=8 m=17
